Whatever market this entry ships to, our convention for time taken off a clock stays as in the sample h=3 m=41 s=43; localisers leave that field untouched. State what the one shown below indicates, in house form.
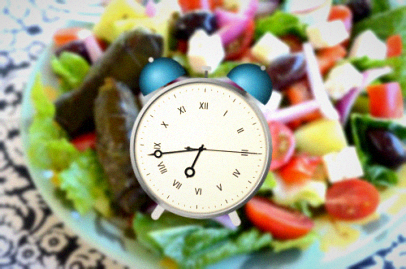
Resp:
h=6 m=43 s=15
